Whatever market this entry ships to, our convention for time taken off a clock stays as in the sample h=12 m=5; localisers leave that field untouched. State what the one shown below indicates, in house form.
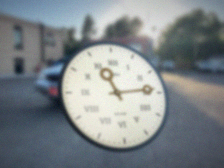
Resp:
h=11 m=14
